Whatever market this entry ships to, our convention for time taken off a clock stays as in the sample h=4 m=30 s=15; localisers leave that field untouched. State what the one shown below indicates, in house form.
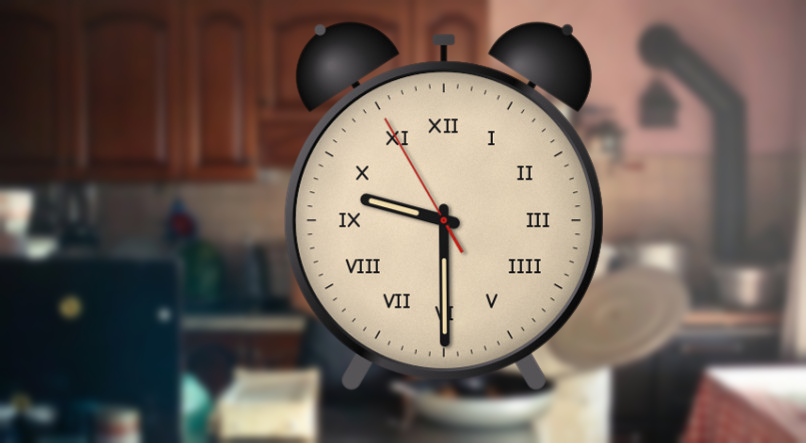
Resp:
h=9 m=29 s=55
